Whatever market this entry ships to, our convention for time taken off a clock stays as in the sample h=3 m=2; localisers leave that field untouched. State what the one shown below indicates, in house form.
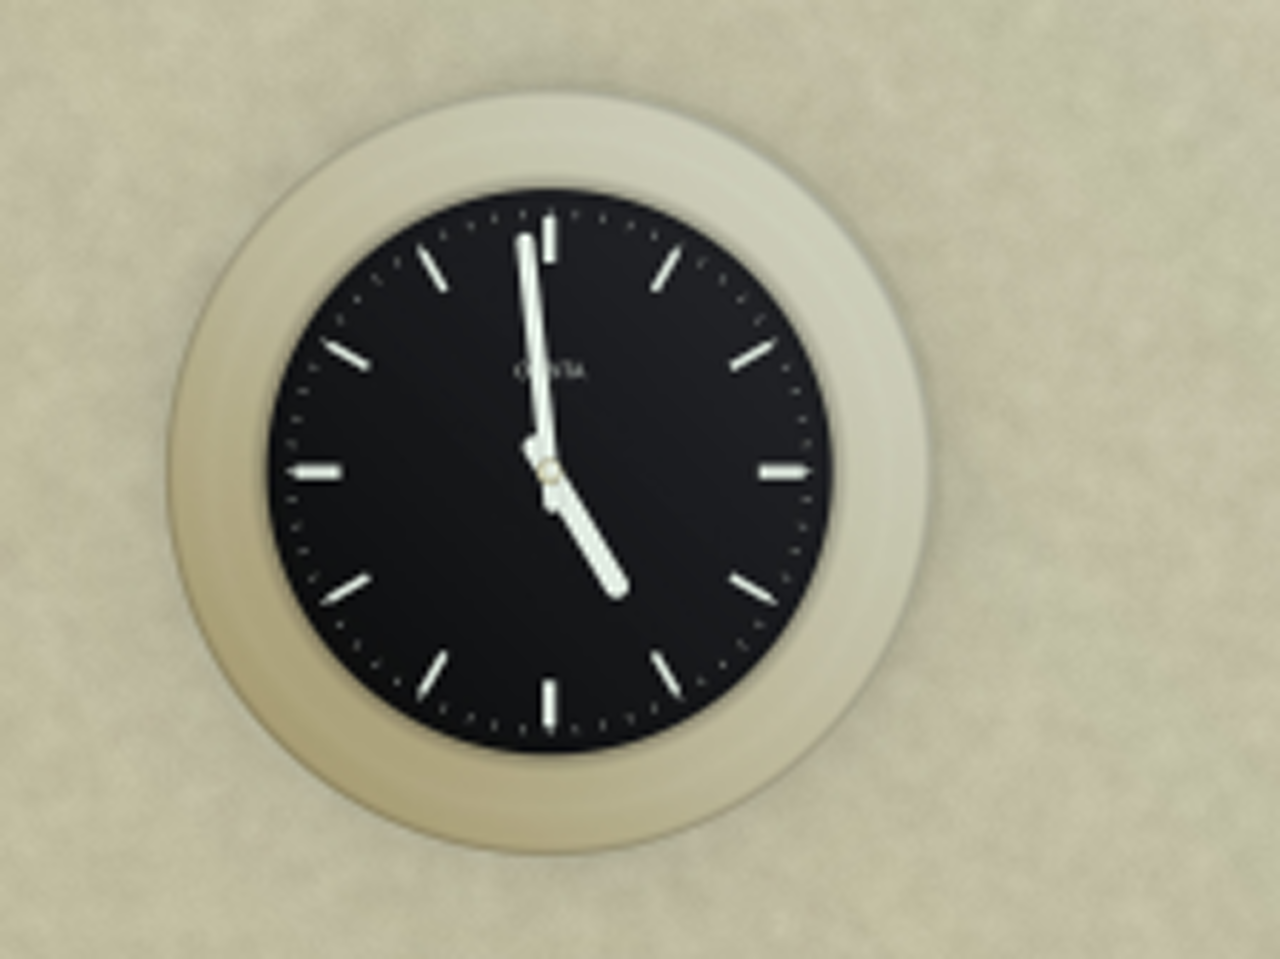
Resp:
h=4 m=59
